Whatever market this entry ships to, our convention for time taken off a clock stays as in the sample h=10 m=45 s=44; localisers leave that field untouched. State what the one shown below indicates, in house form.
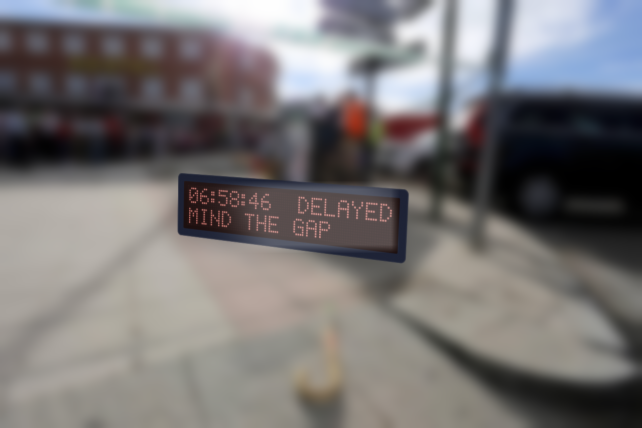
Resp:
h=6 m=58 s=46
